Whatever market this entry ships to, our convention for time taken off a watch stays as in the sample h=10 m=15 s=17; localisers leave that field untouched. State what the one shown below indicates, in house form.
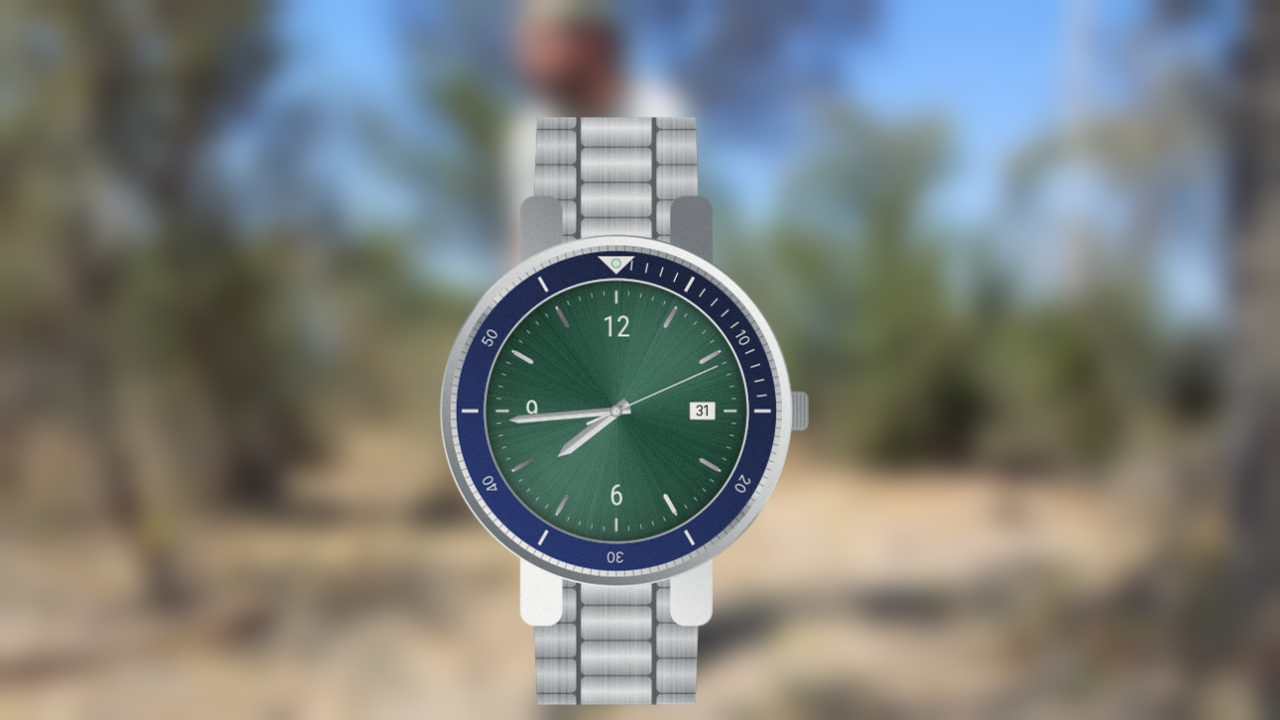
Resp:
h=7 m=44 s=11
